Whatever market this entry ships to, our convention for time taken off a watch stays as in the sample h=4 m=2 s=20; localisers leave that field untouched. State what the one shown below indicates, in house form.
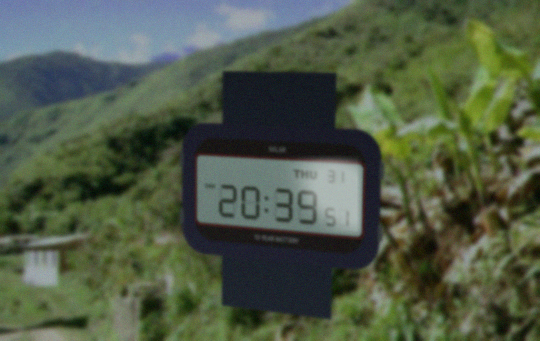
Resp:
h=20 m=39 s=51
